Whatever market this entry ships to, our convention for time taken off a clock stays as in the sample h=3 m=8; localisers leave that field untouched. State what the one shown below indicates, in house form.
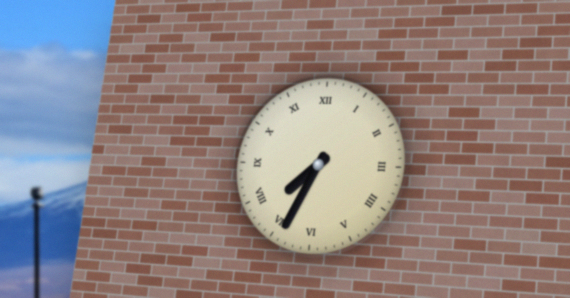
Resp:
h=7 m=34
